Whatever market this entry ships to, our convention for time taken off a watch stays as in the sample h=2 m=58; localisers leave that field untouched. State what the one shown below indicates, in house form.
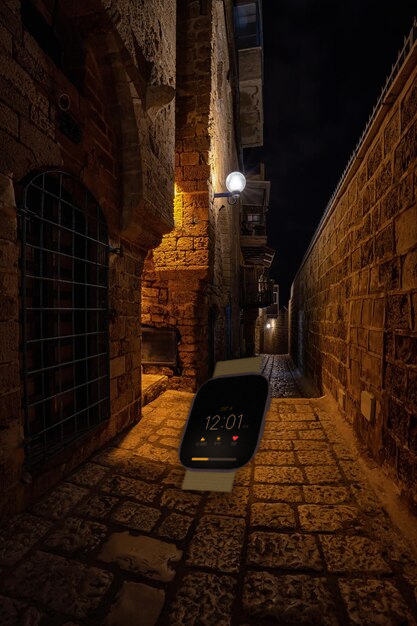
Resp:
h=12 m=1
